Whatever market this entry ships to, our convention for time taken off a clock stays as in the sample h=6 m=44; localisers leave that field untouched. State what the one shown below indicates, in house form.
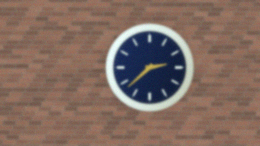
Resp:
h=2 m=38
